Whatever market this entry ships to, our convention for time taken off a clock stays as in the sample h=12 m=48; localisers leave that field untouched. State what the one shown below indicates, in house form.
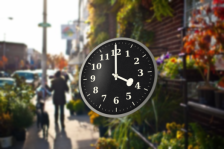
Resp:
h=4 m=0
